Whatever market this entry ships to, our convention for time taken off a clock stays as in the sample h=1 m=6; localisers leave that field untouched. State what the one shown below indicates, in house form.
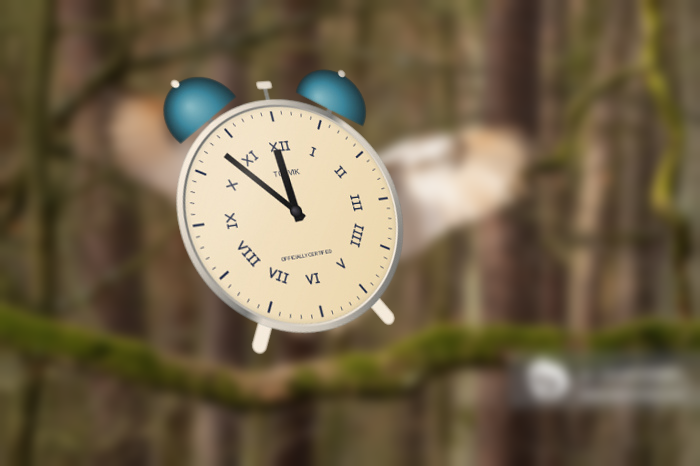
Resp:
h=11 m=53
